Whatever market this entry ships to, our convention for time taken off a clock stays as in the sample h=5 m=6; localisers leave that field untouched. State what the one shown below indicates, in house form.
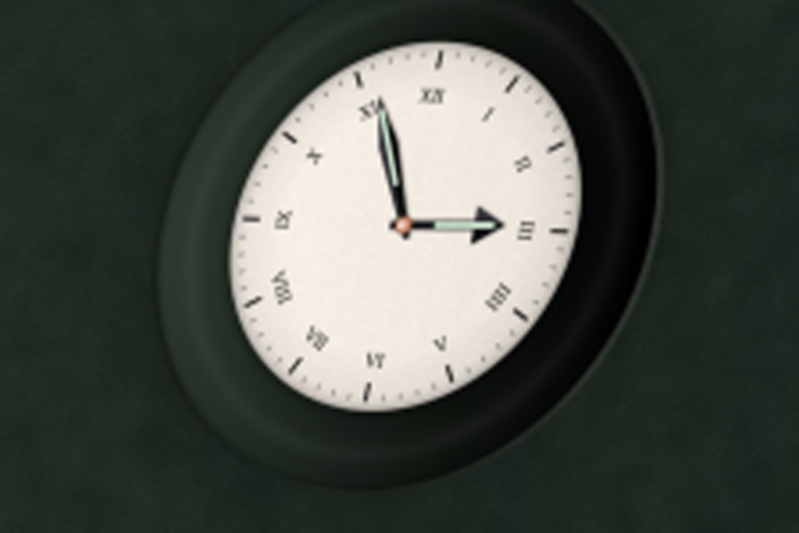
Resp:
h=2 m=56
